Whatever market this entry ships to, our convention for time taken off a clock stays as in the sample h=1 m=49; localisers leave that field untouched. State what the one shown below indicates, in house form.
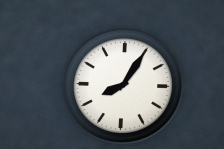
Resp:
h=8 m=5
